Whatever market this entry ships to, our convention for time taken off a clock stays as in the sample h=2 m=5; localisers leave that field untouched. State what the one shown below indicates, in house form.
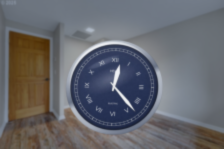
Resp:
h=12 m=23
